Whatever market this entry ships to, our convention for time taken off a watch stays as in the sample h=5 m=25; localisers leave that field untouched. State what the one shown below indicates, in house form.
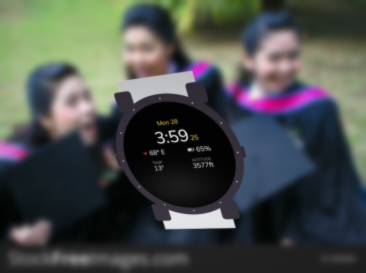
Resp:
h=3 m=59
